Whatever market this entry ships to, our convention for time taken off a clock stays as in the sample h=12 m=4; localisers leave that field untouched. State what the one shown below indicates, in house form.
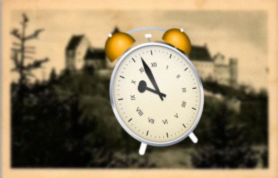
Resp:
h=9 m=57
